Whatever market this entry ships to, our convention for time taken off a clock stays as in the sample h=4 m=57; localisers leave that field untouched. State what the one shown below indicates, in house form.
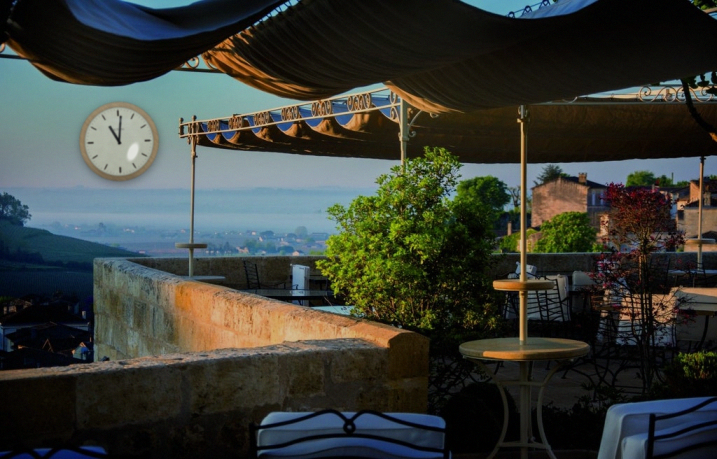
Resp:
h=11 m=1
